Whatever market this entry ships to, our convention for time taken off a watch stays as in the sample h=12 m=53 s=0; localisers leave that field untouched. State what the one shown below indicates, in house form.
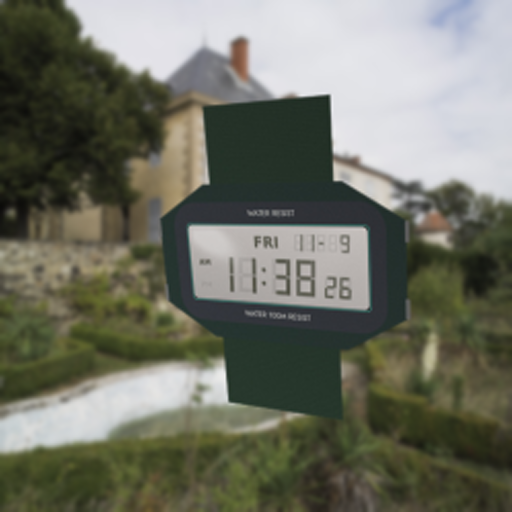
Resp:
h=11 m=38 s=26
